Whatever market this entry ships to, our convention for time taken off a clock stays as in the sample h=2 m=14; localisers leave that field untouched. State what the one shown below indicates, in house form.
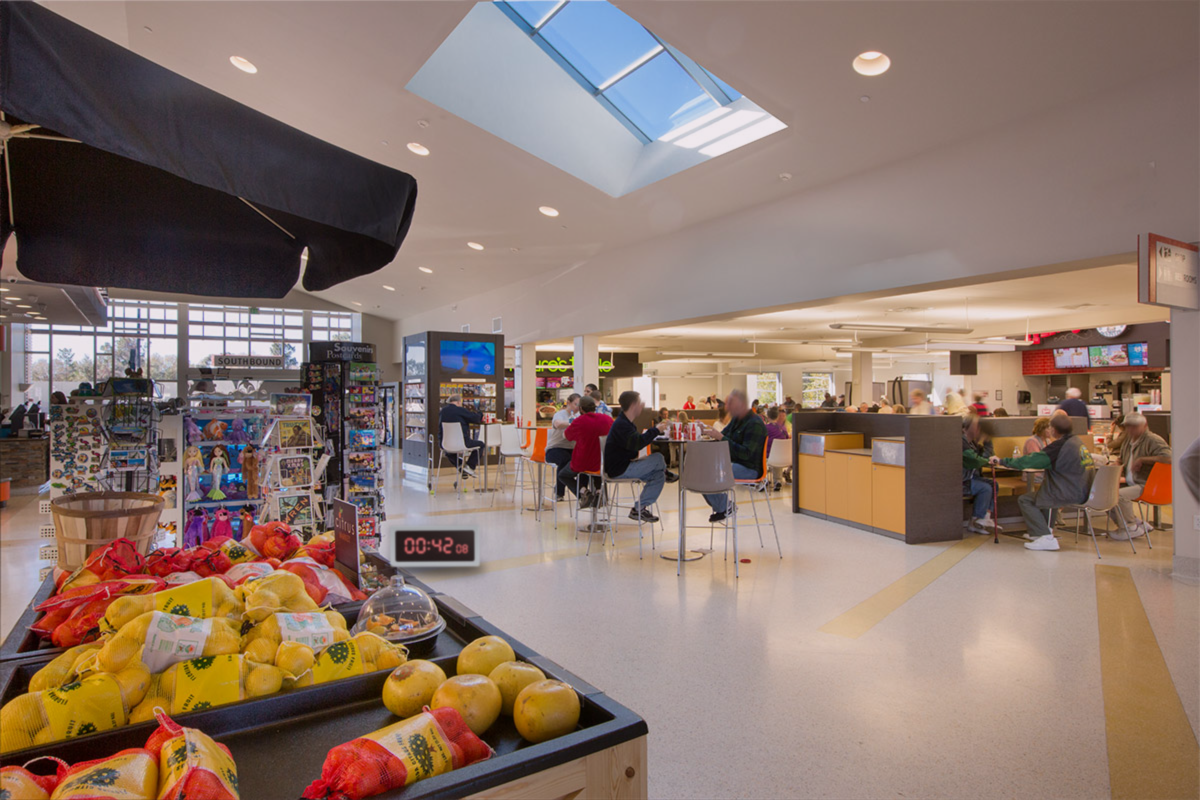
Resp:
h=0 m=42
